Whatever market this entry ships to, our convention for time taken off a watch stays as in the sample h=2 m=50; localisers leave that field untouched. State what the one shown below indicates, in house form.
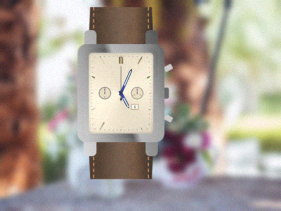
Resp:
h=5 m=4
